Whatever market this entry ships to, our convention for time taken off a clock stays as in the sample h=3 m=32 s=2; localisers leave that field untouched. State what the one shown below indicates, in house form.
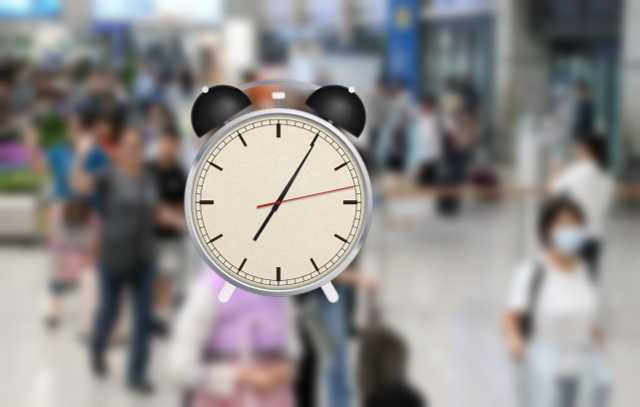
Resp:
h=7 m=5 s=13
